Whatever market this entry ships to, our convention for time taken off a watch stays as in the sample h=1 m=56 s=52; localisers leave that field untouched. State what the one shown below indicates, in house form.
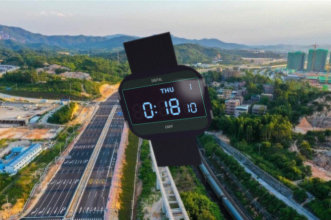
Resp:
h=0 m=18 s=10
